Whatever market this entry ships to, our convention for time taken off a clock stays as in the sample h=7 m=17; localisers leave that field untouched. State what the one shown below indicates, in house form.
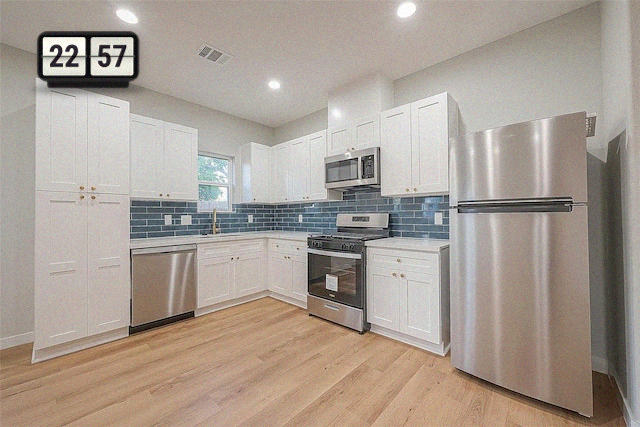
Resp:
h=22 m=57
